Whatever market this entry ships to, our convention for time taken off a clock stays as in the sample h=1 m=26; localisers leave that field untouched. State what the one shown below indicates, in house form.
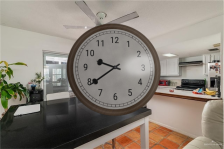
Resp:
h=9 m=39
